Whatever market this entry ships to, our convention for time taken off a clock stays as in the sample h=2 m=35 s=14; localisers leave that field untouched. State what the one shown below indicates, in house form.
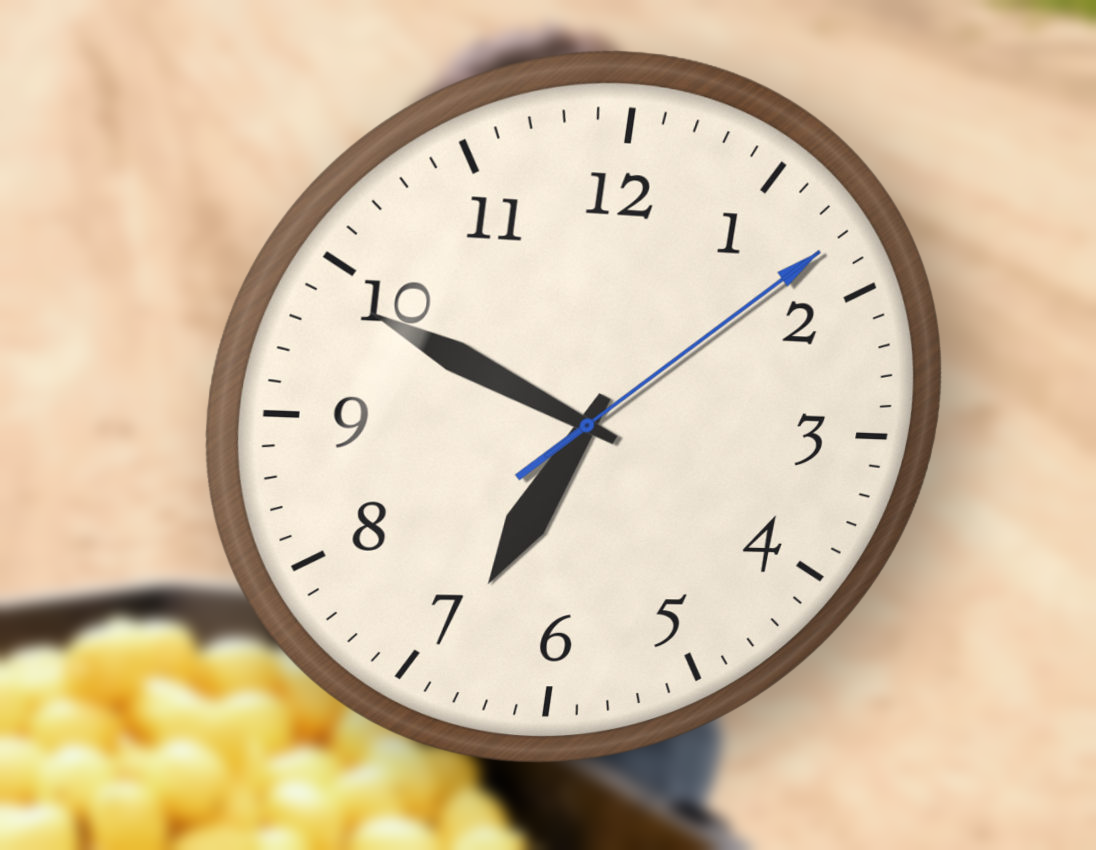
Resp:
h=6 m=49 s=8
